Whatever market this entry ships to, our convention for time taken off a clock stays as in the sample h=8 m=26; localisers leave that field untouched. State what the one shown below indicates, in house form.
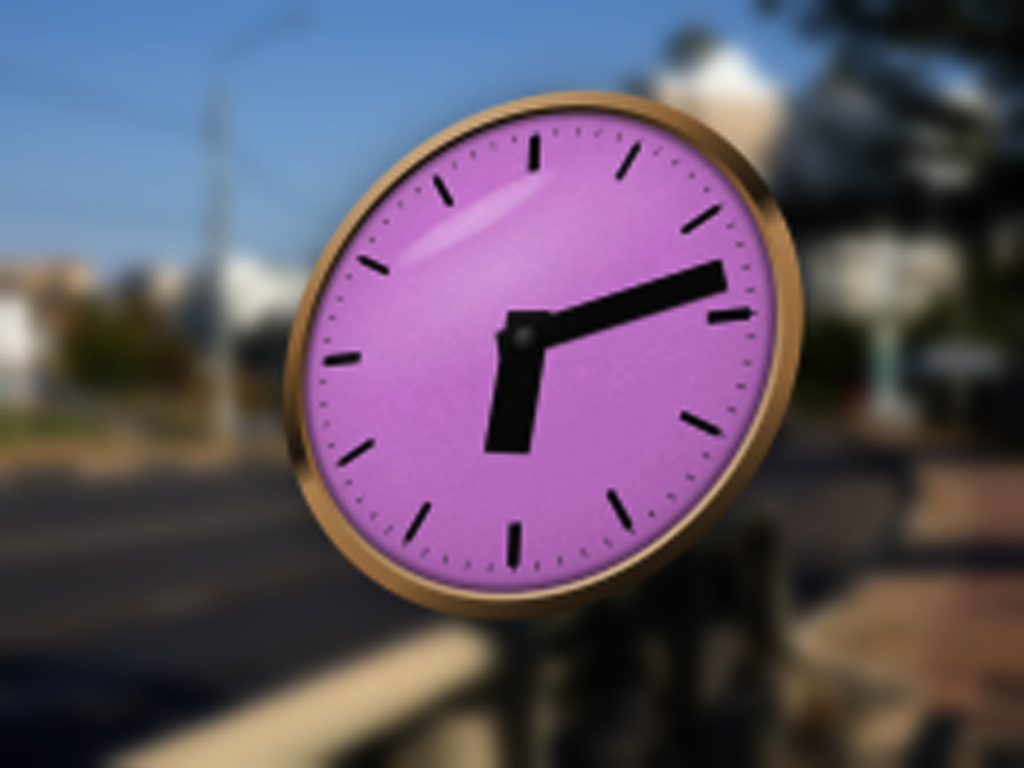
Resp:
h=6 m=13
